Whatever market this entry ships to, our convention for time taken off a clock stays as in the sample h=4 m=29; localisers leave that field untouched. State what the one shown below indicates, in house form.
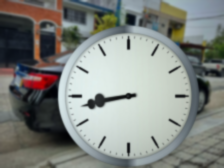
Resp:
h=8 m=43
